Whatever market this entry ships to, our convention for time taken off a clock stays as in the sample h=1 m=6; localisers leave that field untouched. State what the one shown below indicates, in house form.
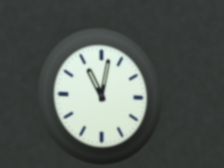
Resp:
h=11 m=2
